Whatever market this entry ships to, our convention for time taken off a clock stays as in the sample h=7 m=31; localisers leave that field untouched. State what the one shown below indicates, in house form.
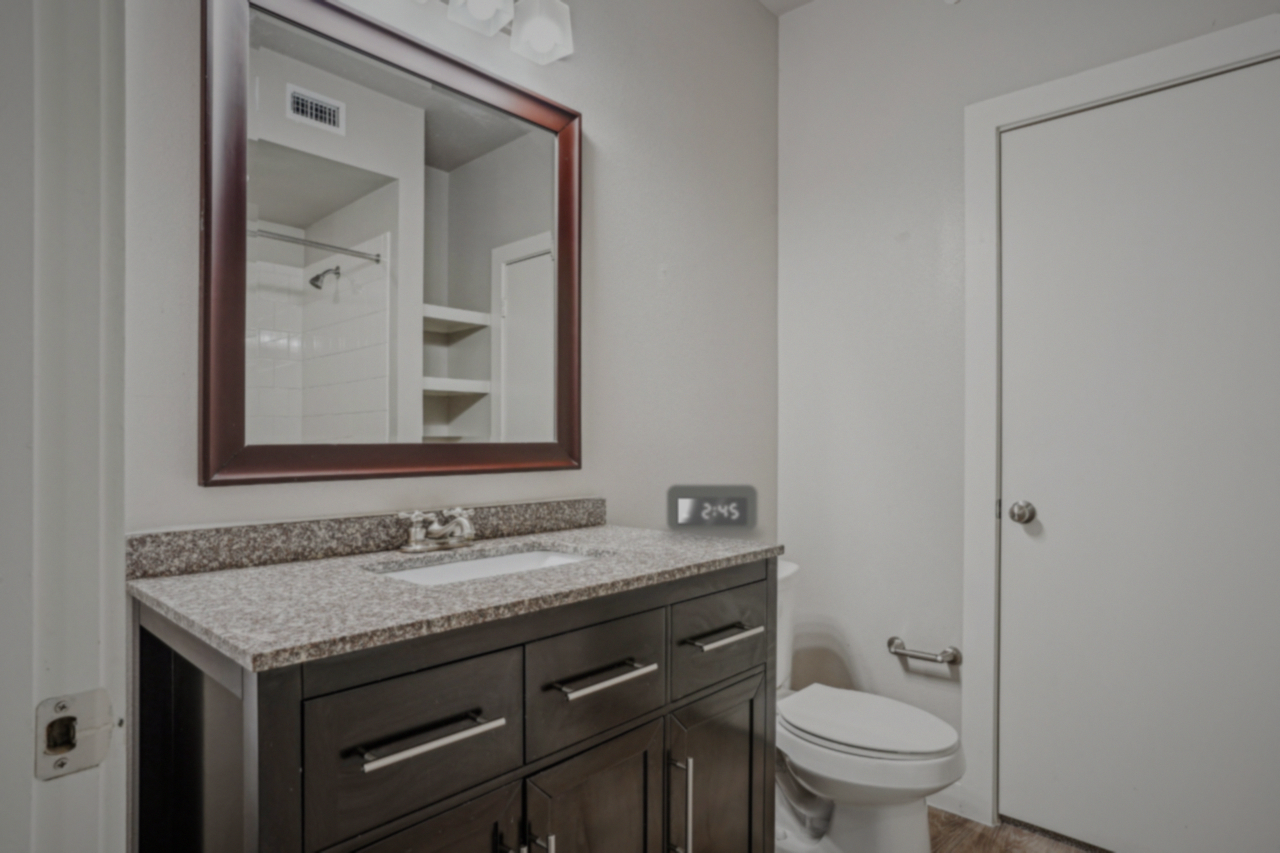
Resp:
h=2 m=45
